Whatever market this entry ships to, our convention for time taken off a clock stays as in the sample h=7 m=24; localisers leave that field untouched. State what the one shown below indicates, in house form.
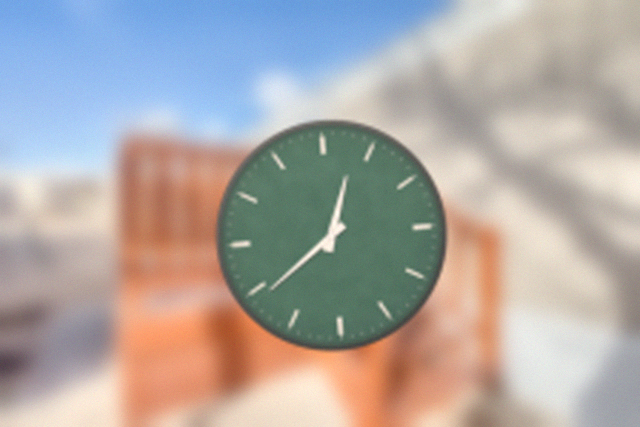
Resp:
h=12 m=39
